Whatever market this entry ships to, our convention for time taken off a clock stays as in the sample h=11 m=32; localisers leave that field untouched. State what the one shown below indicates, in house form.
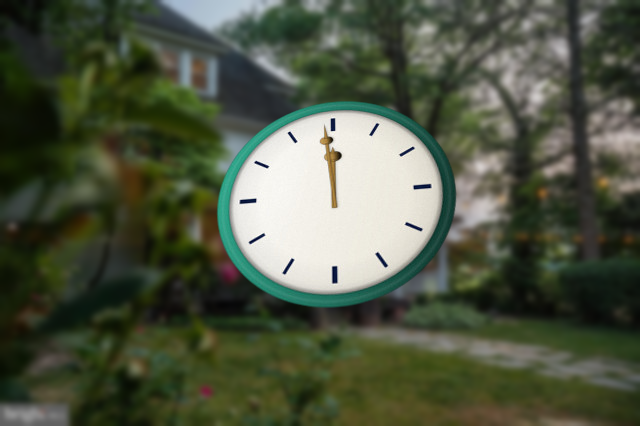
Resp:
h=11 m=59
